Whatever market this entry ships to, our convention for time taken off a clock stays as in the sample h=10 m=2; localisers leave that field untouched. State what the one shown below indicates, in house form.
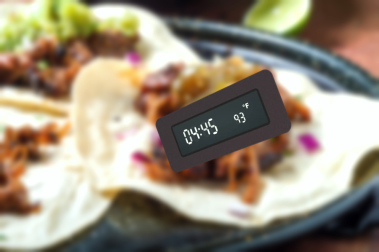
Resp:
h=4 m=45
